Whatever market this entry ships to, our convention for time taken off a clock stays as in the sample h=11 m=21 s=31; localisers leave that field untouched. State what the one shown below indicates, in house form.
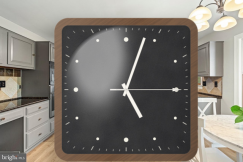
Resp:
h=5 m=3 s=15
